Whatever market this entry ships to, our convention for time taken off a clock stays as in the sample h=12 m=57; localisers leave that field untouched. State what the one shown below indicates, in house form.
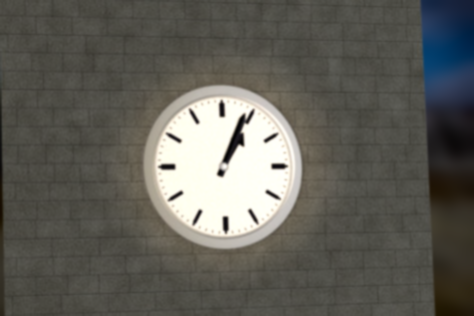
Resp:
h=1 m=4
